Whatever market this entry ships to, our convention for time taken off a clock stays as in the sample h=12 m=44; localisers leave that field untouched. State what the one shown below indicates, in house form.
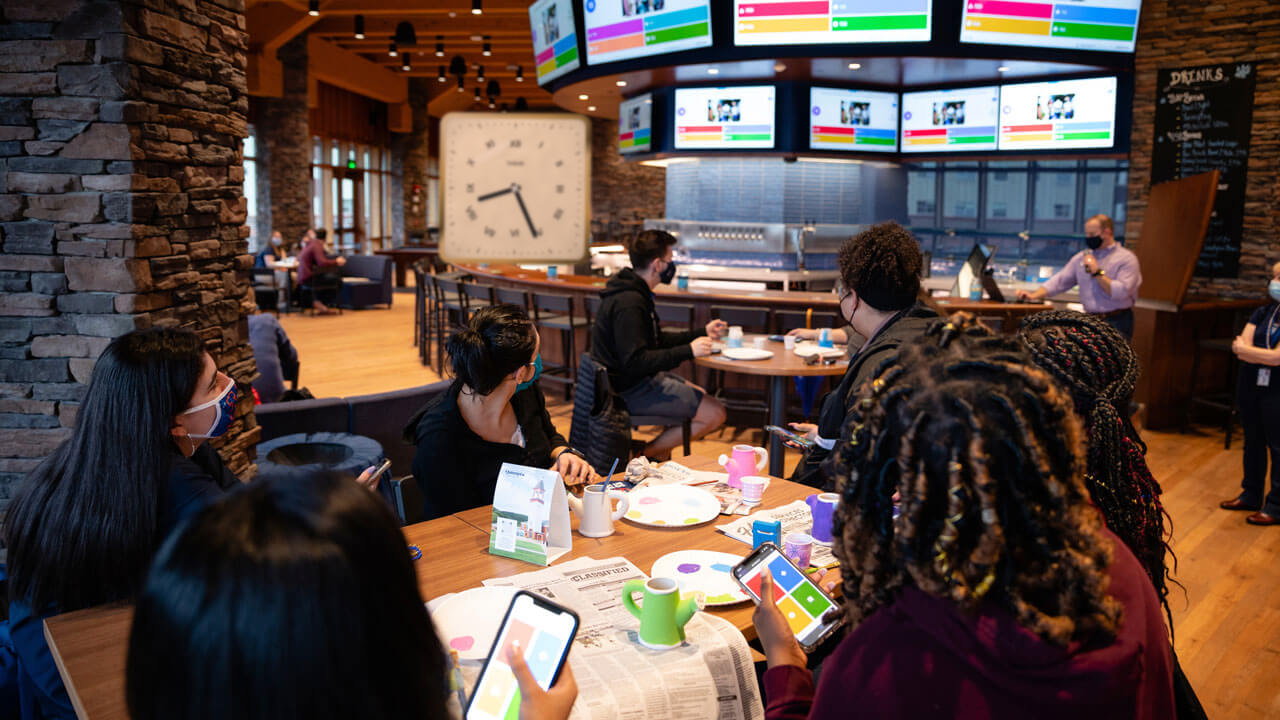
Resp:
h=8 m=26
